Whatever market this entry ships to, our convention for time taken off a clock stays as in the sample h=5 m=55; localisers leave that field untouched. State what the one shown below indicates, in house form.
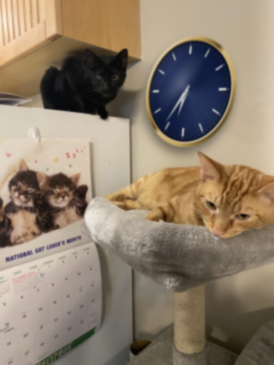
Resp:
h=6 m=36
